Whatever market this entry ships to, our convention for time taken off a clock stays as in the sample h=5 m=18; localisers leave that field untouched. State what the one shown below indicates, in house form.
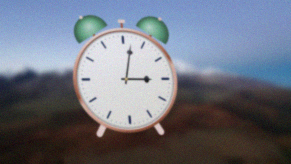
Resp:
h=3 m=2
